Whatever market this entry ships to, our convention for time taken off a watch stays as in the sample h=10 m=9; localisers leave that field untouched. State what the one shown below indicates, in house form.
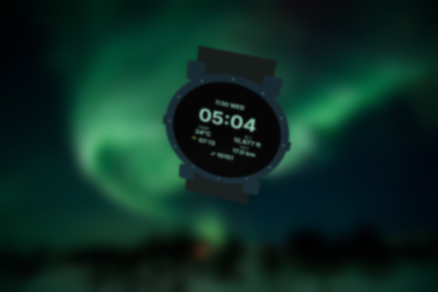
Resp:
h=5 m=4
